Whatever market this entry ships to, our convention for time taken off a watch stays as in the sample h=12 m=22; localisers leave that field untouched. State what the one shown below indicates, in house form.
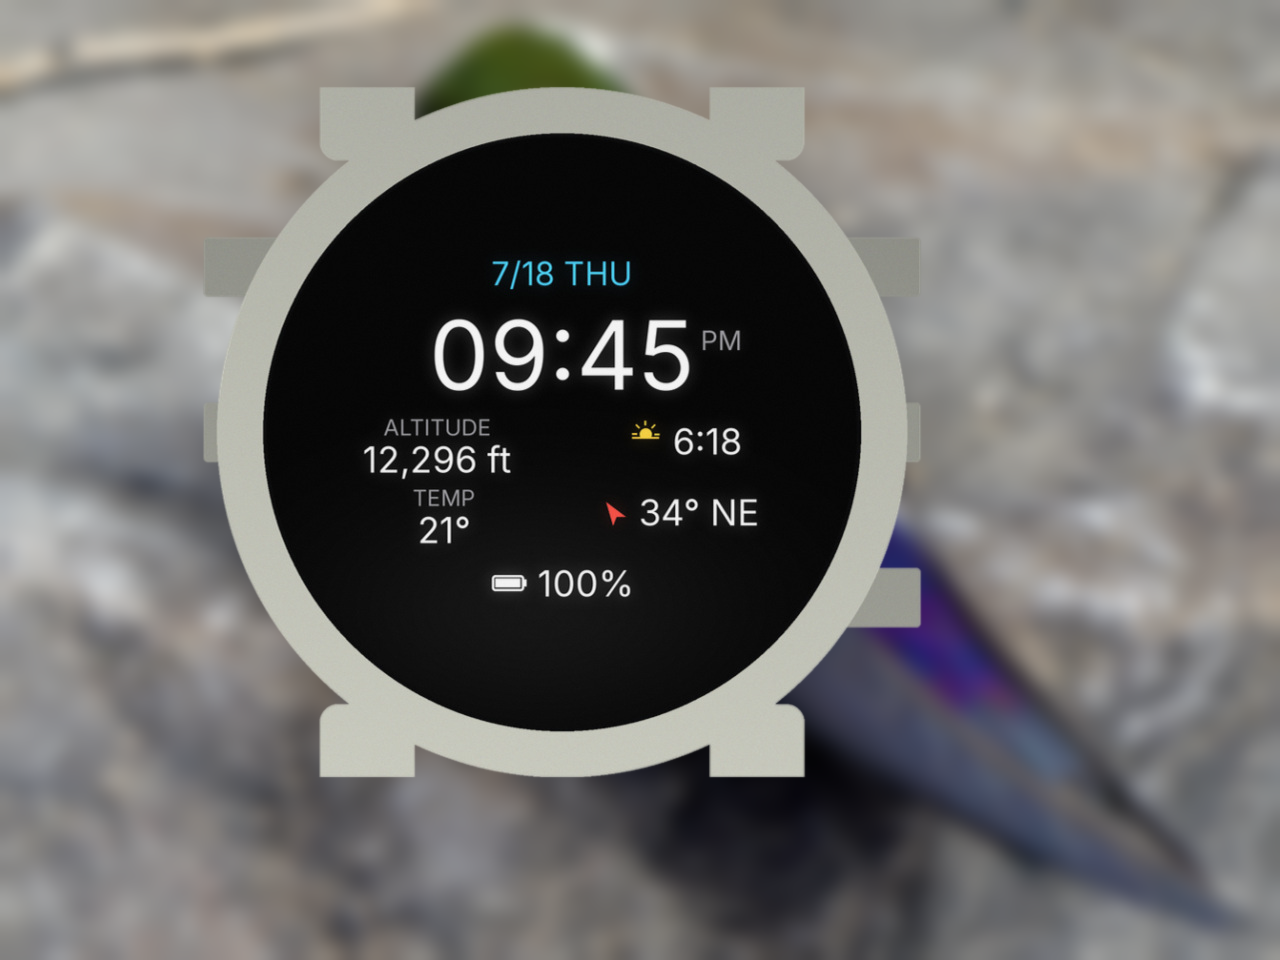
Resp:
h=9 m=45
